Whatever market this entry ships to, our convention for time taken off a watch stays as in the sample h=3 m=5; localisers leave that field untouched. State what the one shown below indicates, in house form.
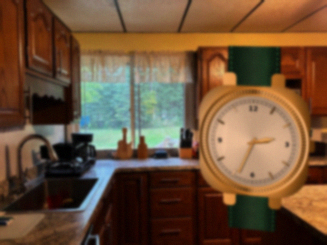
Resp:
h=2 m=34
